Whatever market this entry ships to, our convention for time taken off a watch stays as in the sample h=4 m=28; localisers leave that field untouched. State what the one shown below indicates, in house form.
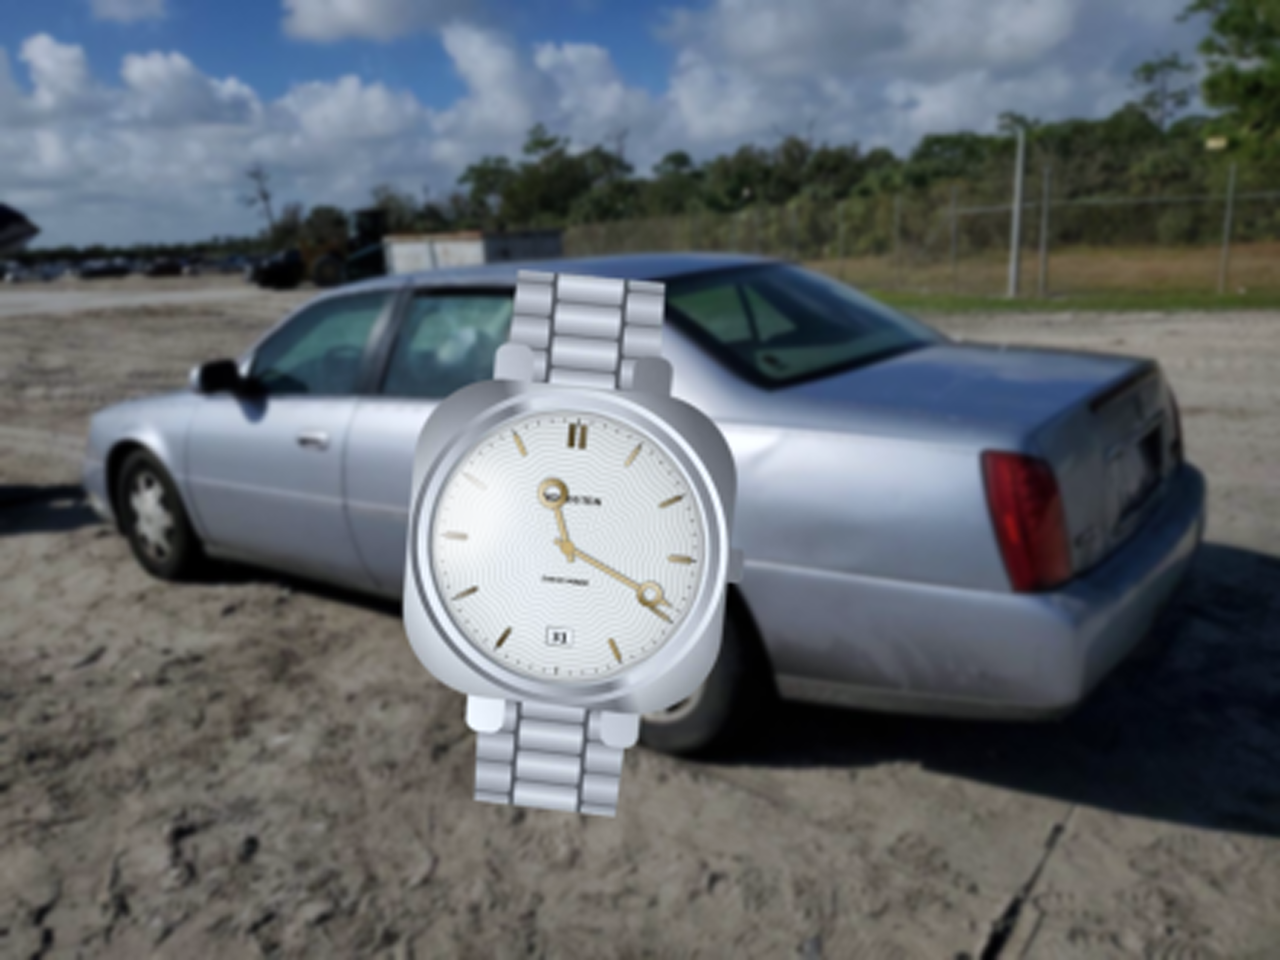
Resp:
h=11 m=19
